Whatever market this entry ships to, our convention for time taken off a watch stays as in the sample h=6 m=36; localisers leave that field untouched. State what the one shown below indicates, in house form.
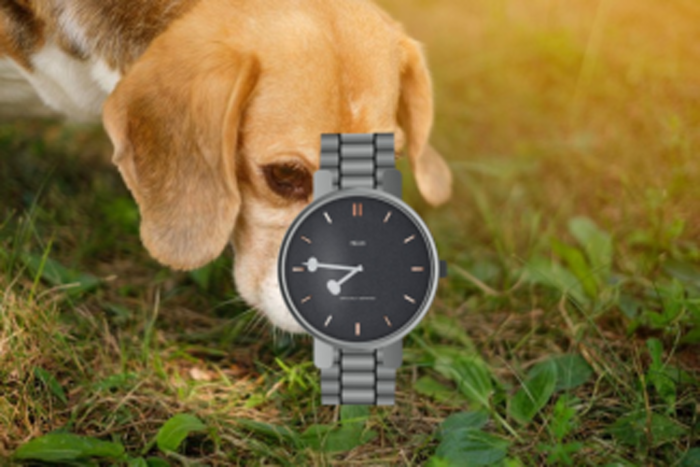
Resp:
h=7 m=46
